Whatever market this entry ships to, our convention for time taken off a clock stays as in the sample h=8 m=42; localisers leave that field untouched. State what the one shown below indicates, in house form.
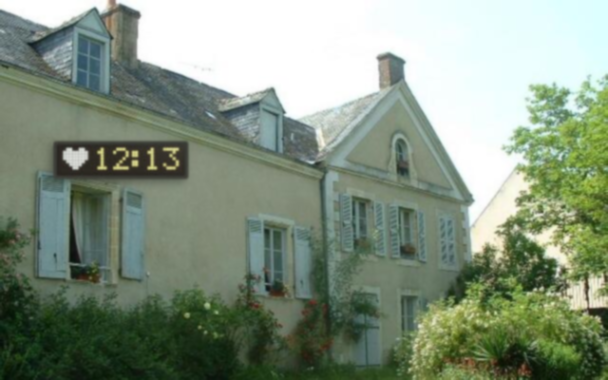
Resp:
h=12 m=13
